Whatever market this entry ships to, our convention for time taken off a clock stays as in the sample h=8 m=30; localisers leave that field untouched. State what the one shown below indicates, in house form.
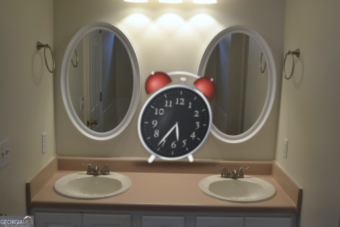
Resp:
h=5 m=36
